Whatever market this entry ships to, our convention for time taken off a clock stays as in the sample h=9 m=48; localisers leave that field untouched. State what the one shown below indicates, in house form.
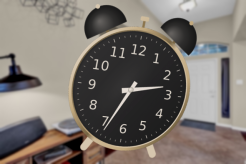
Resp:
h=2 m=34
